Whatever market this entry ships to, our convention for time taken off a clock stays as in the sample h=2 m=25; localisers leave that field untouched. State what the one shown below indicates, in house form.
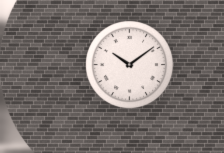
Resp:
h=10 m=9
